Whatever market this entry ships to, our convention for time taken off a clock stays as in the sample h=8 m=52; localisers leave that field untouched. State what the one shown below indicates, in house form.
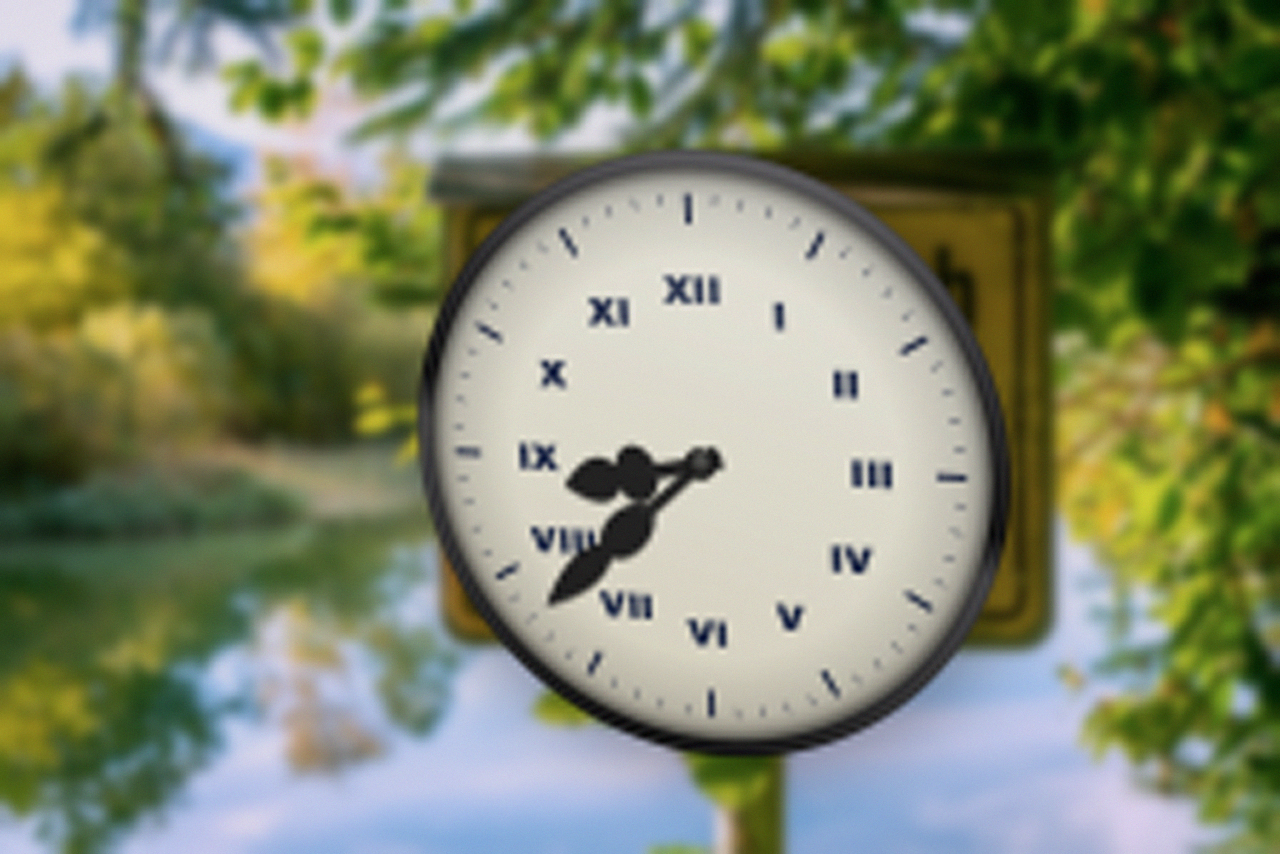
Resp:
h=8 m=38
